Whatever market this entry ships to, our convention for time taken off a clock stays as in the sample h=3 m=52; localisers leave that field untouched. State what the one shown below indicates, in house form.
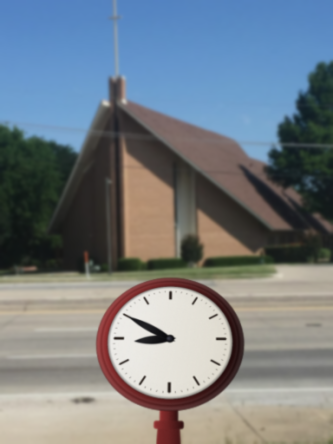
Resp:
h=8 m=50
